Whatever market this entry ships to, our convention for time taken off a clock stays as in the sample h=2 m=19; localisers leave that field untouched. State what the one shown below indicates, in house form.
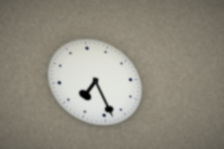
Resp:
h=7 m=28
